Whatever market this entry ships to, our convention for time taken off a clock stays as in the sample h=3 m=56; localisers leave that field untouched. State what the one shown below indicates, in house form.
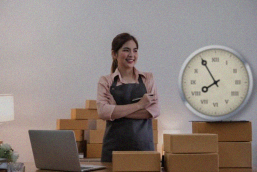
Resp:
h=7 m=55
